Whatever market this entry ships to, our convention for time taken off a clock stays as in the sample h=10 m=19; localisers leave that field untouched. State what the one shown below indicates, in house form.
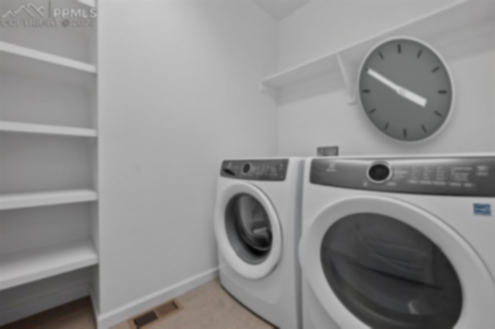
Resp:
h=3 m=50
